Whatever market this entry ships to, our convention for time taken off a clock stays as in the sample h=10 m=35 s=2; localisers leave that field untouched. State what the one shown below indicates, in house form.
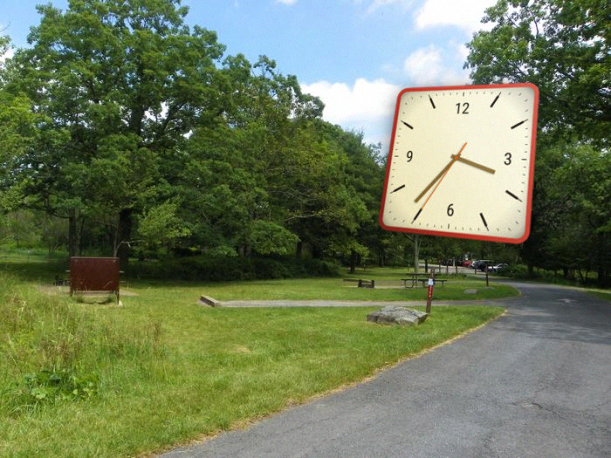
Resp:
h=3 m=36 s=35
